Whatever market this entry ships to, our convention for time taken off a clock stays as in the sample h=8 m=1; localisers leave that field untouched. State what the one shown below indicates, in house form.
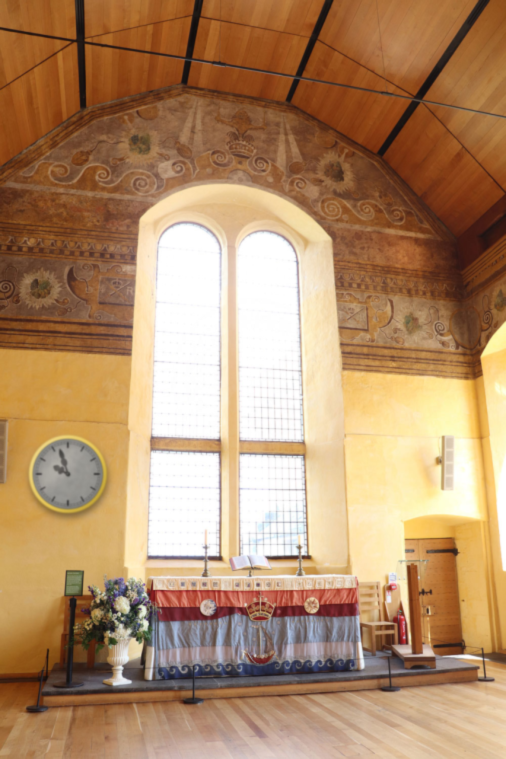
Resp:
h=9 m=57
